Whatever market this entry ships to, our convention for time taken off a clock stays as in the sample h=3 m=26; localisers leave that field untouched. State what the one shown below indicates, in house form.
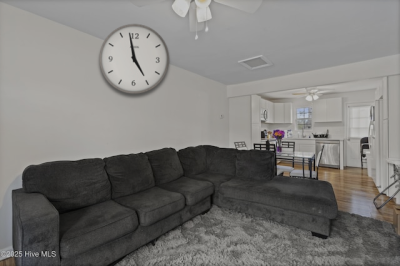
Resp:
h=4 m=58
